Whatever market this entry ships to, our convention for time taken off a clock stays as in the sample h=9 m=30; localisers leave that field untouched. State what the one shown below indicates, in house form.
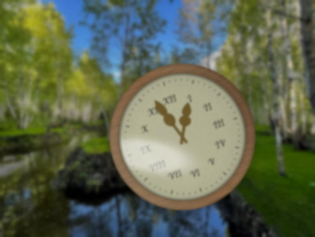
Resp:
h=12 m=57
